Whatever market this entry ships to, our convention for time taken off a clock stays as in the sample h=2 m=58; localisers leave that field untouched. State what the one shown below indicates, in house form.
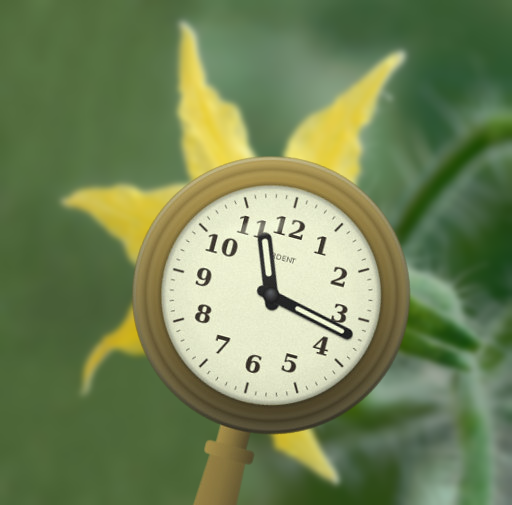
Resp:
h=11 m=17
